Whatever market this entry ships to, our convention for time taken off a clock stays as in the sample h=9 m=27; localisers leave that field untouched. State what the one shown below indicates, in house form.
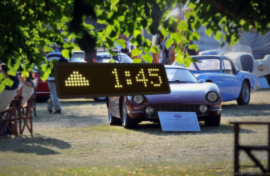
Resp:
h=1 m=45
